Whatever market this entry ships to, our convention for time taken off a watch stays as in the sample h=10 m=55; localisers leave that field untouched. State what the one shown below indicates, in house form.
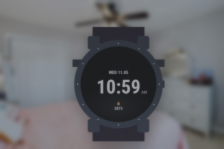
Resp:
h=10 m=59
